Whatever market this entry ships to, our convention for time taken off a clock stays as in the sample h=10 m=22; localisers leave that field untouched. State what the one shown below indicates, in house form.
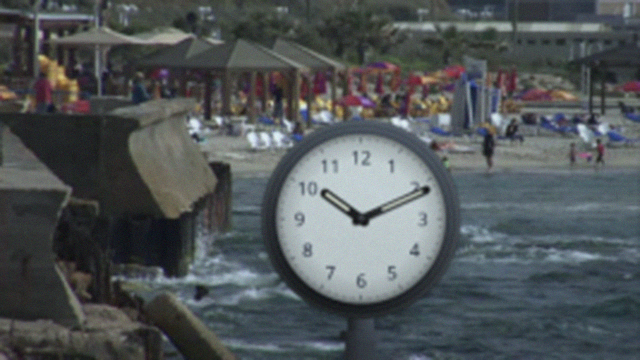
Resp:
h=10 m=11
